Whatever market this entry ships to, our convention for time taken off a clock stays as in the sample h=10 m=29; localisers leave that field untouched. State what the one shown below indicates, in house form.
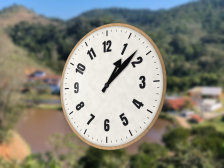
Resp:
h=1 m=8
